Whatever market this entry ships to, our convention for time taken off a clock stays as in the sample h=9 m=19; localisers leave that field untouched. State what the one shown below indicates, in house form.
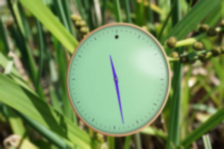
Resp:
h=11 m=28
